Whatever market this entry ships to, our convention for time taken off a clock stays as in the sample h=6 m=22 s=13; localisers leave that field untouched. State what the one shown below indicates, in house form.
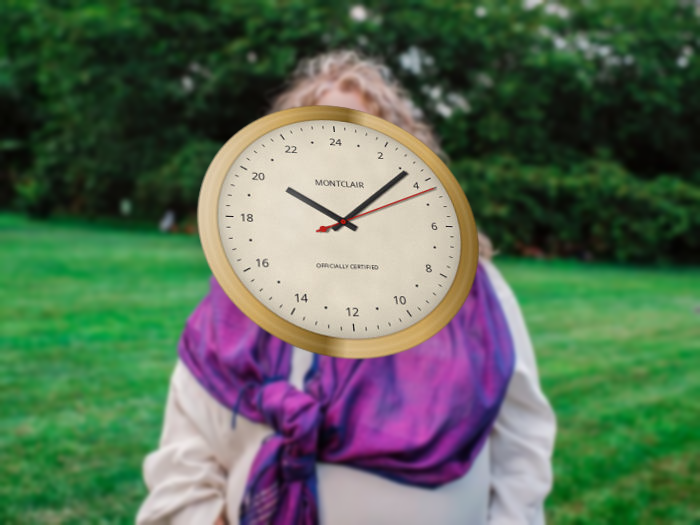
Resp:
h=20 m=8 s=11
